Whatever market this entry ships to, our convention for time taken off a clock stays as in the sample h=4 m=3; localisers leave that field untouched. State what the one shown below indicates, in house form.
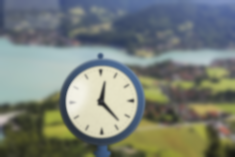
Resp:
h=12 m=23
